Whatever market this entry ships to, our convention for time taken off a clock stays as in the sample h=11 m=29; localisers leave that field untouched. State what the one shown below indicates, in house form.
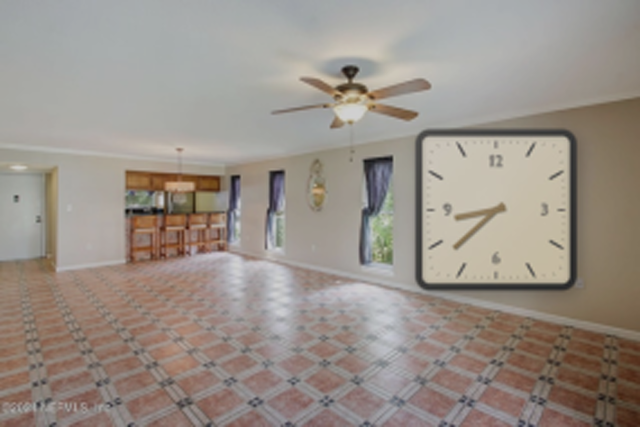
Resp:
h=8 m=38
